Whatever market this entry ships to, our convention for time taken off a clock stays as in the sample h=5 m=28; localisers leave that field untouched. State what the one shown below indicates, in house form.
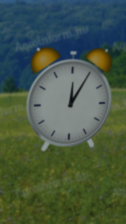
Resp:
h=12 m=5
